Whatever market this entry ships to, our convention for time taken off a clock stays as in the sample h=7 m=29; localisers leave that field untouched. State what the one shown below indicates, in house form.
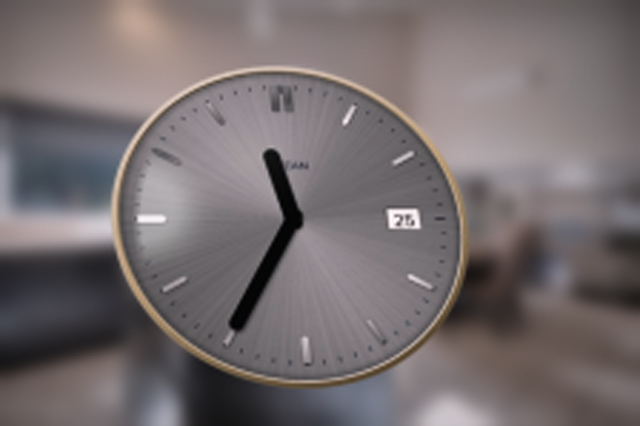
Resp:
h=11 m=35
